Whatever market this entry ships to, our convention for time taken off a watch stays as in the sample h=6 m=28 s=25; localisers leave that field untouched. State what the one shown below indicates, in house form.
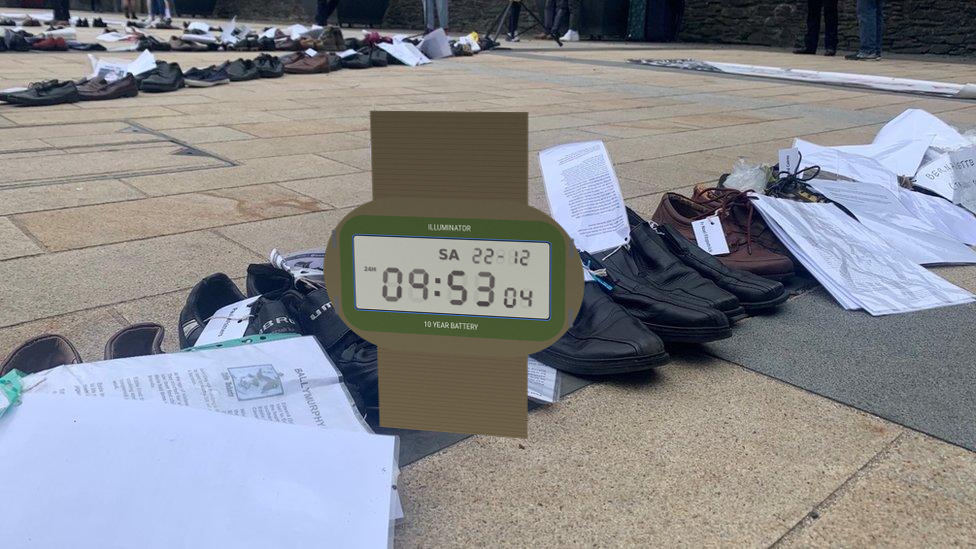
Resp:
h=9 m=53 s=4
